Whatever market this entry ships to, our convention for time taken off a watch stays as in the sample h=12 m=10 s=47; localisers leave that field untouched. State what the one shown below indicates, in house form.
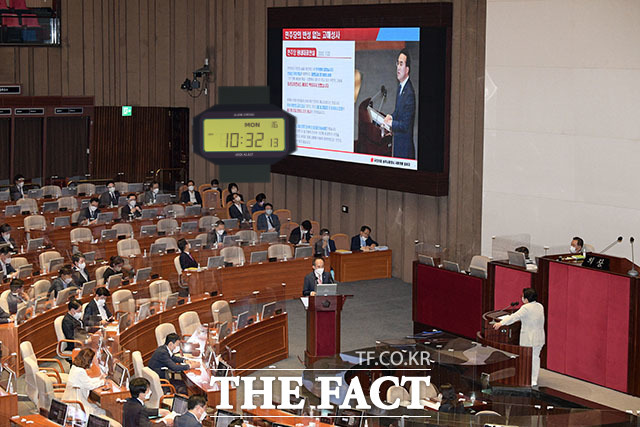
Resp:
h=10 m=32 s=13
